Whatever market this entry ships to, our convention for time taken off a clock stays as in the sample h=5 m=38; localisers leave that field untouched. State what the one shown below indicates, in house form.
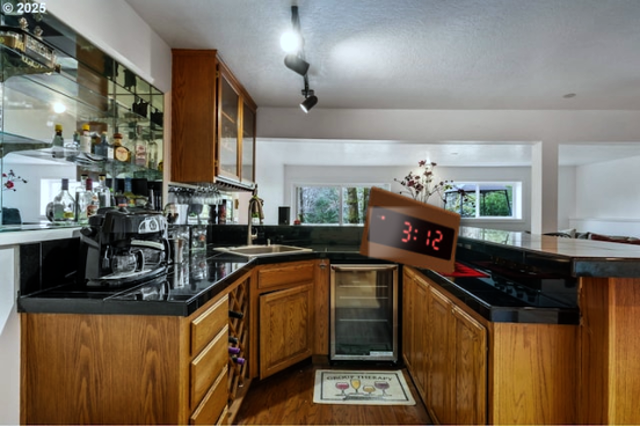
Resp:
h=3 m=12
